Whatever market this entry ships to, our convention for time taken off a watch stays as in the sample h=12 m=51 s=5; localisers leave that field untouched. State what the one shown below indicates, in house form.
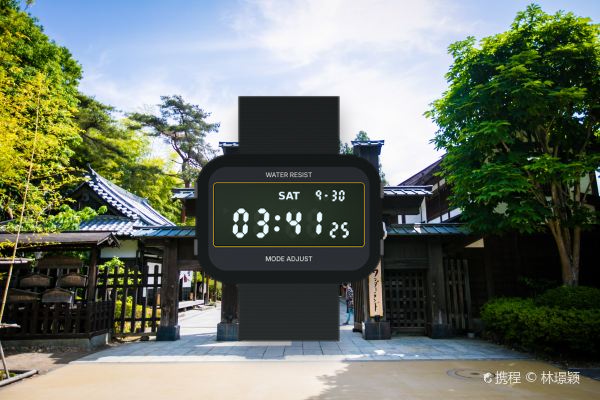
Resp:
h=3 m=41 s=25
